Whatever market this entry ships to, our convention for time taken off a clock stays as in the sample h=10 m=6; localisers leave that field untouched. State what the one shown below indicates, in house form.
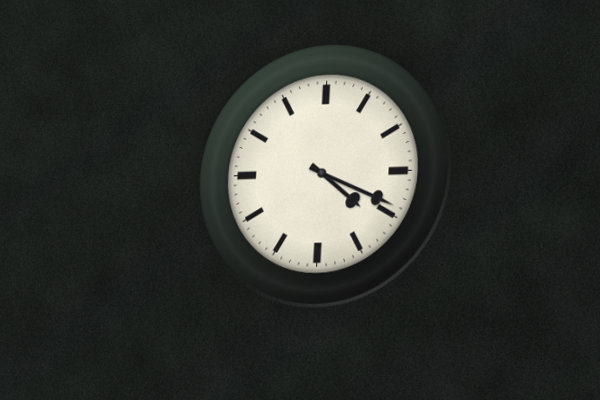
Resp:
h=4 m=19
